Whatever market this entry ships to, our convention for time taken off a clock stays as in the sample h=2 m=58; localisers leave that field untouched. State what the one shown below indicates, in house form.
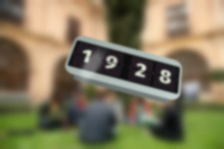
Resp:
h=19 m=28
